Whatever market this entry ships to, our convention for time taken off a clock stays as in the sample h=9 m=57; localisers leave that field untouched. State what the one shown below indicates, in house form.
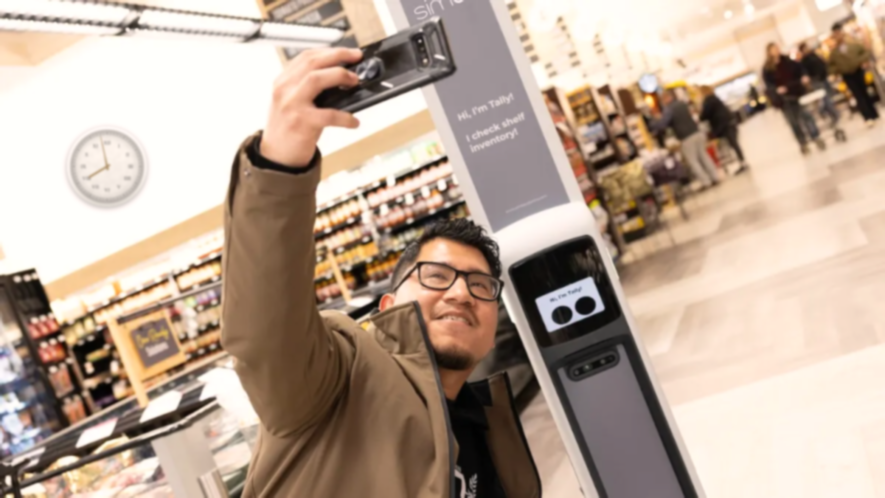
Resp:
h=7 m=58
